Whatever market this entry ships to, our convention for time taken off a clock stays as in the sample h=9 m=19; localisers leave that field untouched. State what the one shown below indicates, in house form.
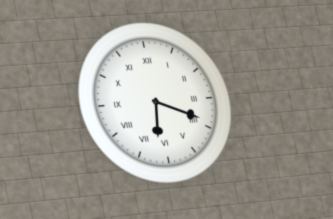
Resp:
h=6 m=19
